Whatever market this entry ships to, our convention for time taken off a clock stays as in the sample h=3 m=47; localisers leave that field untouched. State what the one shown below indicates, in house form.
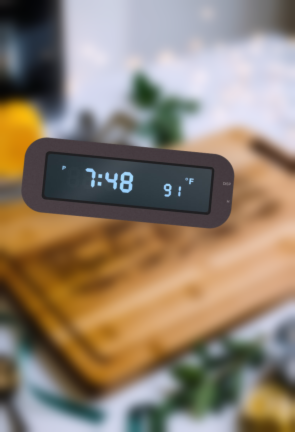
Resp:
h=7 m=48
